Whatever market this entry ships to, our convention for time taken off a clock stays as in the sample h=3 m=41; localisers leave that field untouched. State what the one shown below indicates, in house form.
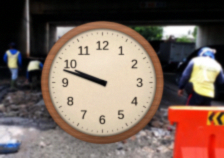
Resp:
h=9 m=48
